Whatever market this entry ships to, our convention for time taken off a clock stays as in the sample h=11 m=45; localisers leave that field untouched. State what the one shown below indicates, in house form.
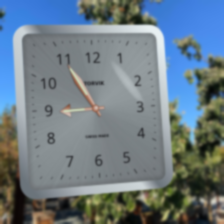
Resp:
h=8 m=55
